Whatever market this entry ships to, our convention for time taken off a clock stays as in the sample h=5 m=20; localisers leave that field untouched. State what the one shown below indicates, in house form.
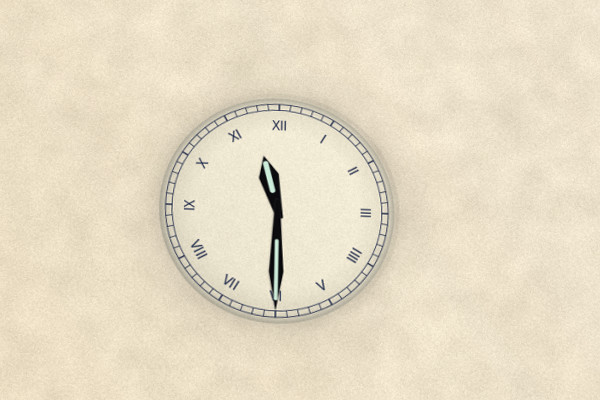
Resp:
h=11 m=30
